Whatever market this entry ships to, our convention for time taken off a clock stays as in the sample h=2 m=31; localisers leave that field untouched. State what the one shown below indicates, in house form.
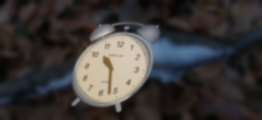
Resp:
h=10 m=27
